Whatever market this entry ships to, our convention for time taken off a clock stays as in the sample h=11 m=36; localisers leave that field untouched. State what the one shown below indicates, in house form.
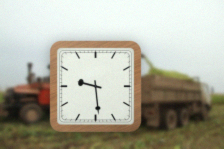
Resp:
h=9 m=29
